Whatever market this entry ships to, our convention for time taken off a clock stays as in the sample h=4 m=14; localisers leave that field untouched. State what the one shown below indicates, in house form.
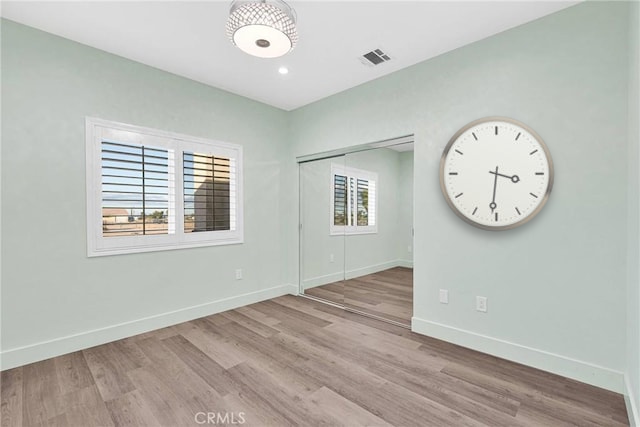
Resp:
h=3 m=31
